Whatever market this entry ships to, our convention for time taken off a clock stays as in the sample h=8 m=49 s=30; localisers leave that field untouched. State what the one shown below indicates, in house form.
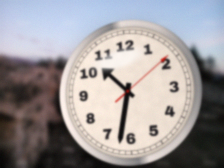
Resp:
h=10 m=32 s=9
